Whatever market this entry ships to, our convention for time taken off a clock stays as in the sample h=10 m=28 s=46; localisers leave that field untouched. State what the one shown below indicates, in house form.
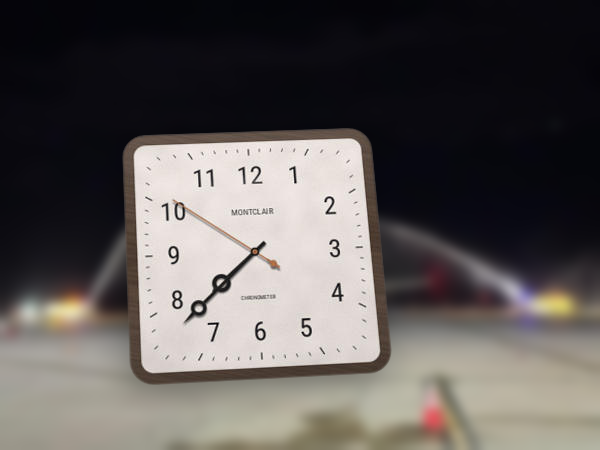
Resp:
h=7 m=37 s=51
